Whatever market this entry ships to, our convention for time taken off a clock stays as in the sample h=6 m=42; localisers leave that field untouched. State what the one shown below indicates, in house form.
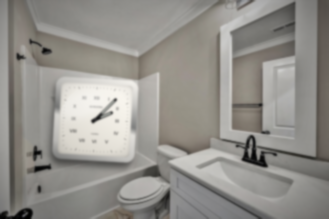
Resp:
h=2 m=7
